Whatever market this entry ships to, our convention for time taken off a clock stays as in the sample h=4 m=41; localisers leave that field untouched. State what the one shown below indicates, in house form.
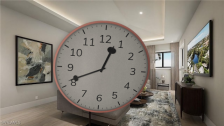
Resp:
h=12 m=41
